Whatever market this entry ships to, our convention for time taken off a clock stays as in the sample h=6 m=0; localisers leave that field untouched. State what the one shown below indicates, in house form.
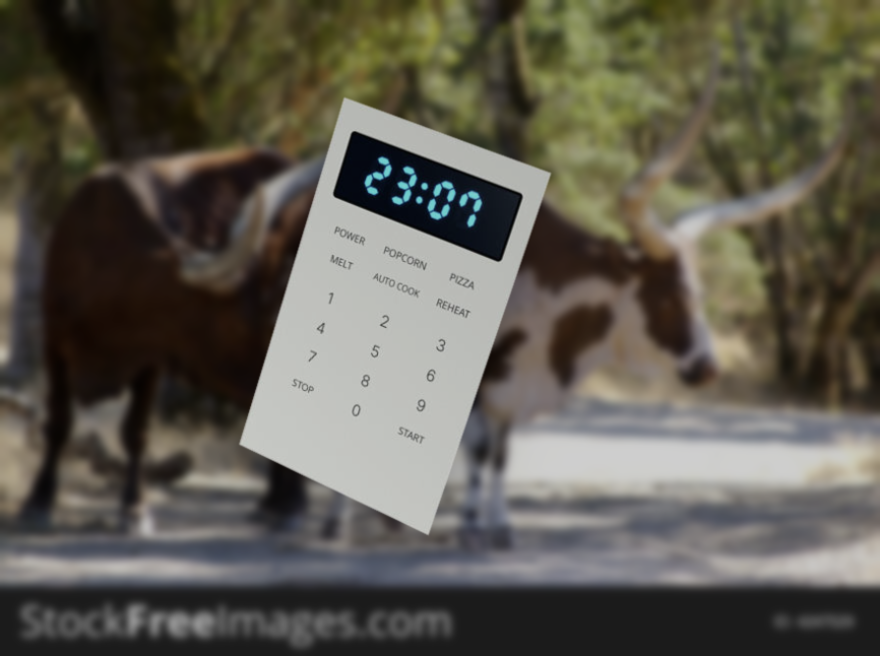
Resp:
h=23 m=7
